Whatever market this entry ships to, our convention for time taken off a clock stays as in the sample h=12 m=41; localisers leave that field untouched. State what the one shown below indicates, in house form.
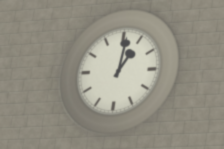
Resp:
h=1 m=1
